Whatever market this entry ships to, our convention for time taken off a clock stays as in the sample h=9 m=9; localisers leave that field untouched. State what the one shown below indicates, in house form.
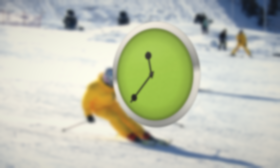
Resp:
h=11 m=37
